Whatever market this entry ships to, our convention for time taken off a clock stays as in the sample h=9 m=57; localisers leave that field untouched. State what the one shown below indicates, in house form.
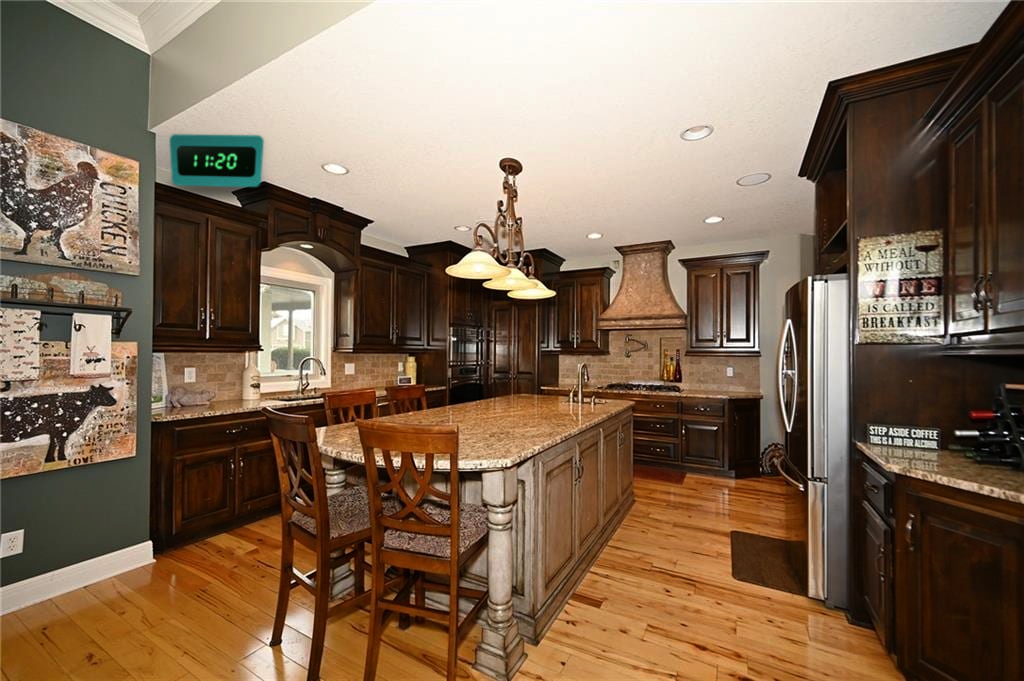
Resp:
h=11 m=20
